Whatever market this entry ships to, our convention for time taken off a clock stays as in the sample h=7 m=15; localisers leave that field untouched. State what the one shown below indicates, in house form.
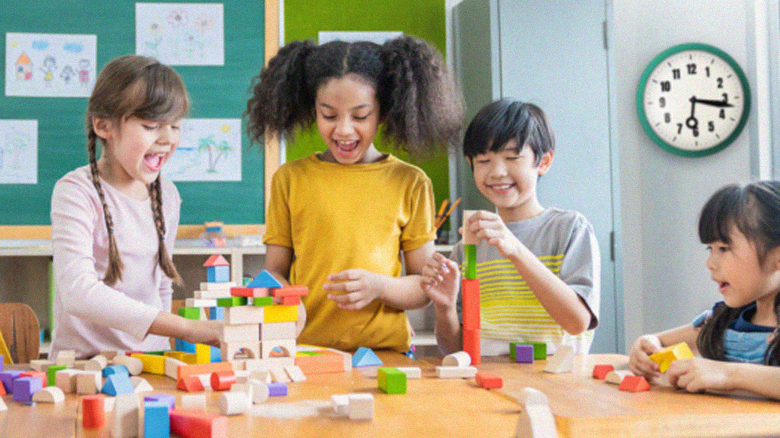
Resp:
h=6 m=17
